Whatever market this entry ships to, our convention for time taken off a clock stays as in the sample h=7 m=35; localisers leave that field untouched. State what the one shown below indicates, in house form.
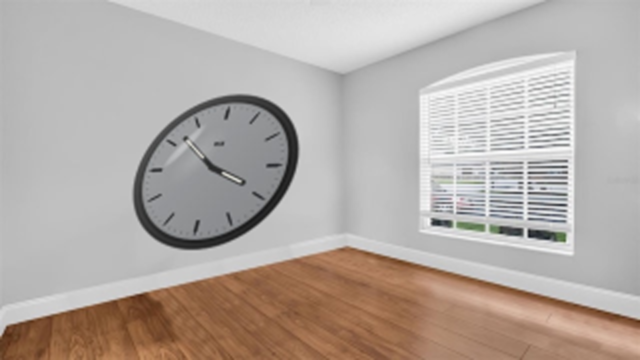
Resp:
h=3 m=52
